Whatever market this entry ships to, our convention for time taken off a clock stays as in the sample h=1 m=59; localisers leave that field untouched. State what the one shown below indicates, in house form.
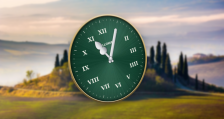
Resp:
h=11 m=5
